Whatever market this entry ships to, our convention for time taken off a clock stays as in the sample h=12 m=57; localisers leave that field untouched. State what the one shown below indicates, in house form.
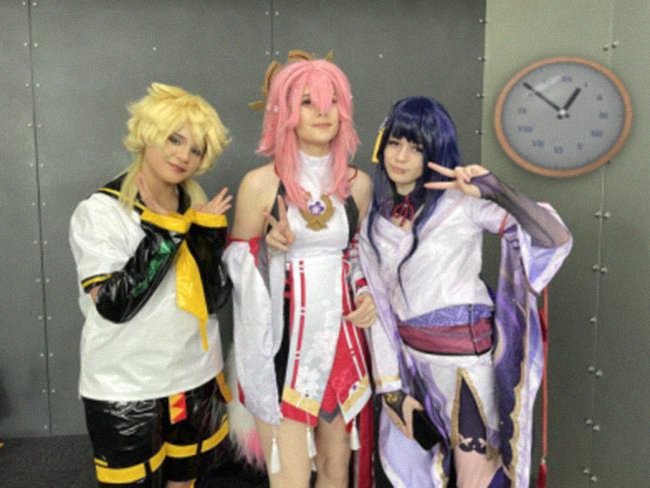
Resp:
h=12 m=51
